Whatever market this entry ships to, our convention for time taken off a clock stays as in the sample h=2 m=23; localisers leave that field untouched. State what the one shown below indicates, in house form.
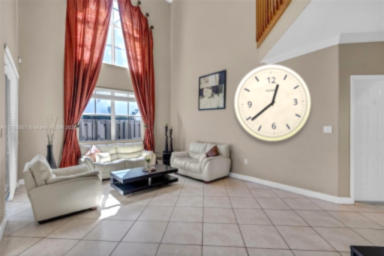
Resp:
h=12 m=39
